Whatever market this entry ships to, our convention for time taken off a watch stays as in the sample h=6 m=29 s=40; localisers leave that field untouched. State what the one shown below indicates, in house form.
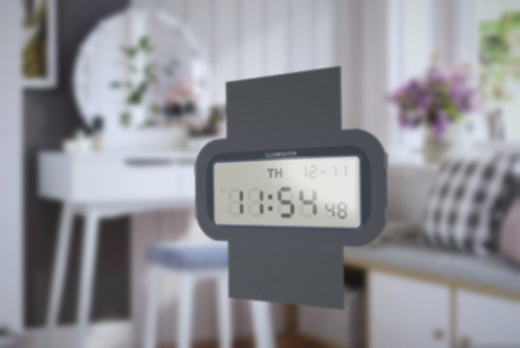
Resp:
h=11 m=54 s=48
